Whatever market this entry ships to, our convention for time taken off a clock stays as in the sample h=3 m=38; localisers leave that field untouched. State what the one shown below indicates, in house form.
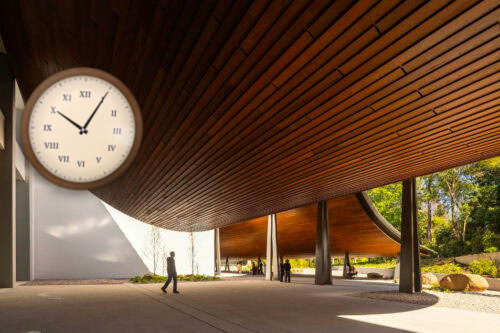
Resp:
h=10 m=5
